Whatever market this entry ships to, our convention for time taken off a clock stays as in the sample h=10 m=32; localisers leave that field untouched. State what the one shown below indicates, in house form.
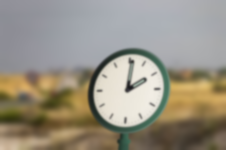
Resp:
h=2 m=1
